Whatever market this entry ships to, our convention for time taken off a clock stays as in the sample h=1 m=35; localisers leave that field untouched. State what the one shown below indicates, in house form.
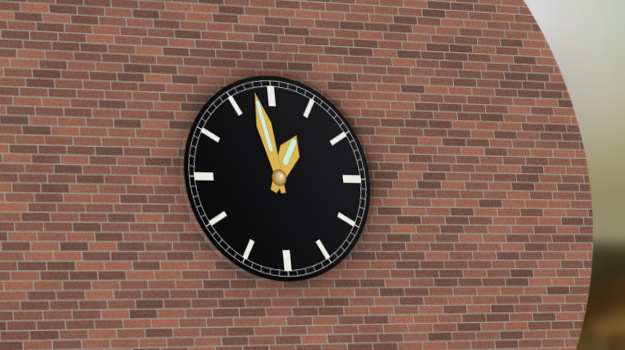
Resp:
h=12 m=58
